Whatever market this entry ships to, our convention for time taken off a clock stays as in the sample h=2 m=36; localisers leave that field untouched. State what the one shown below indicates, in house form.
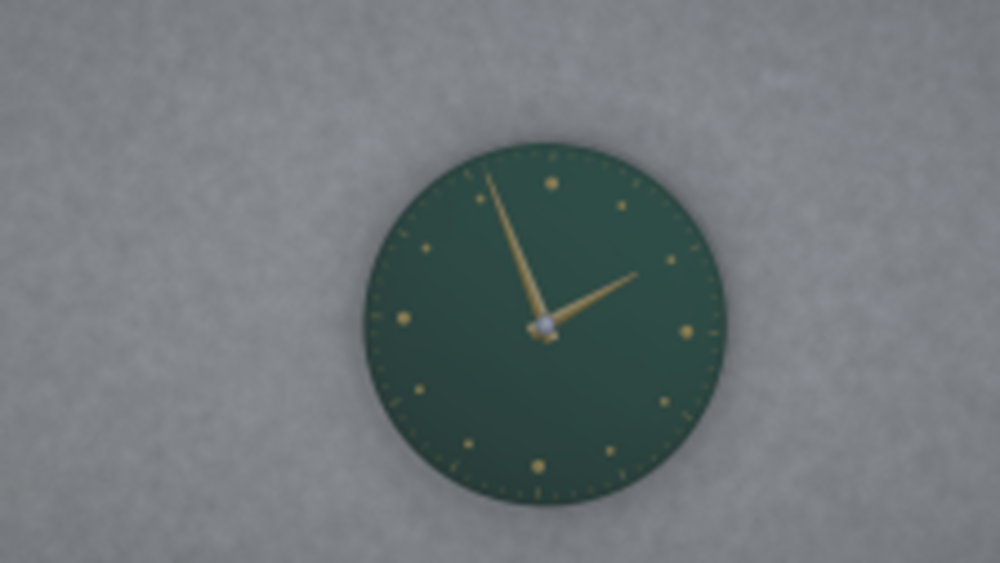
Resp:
h=1 m=56
